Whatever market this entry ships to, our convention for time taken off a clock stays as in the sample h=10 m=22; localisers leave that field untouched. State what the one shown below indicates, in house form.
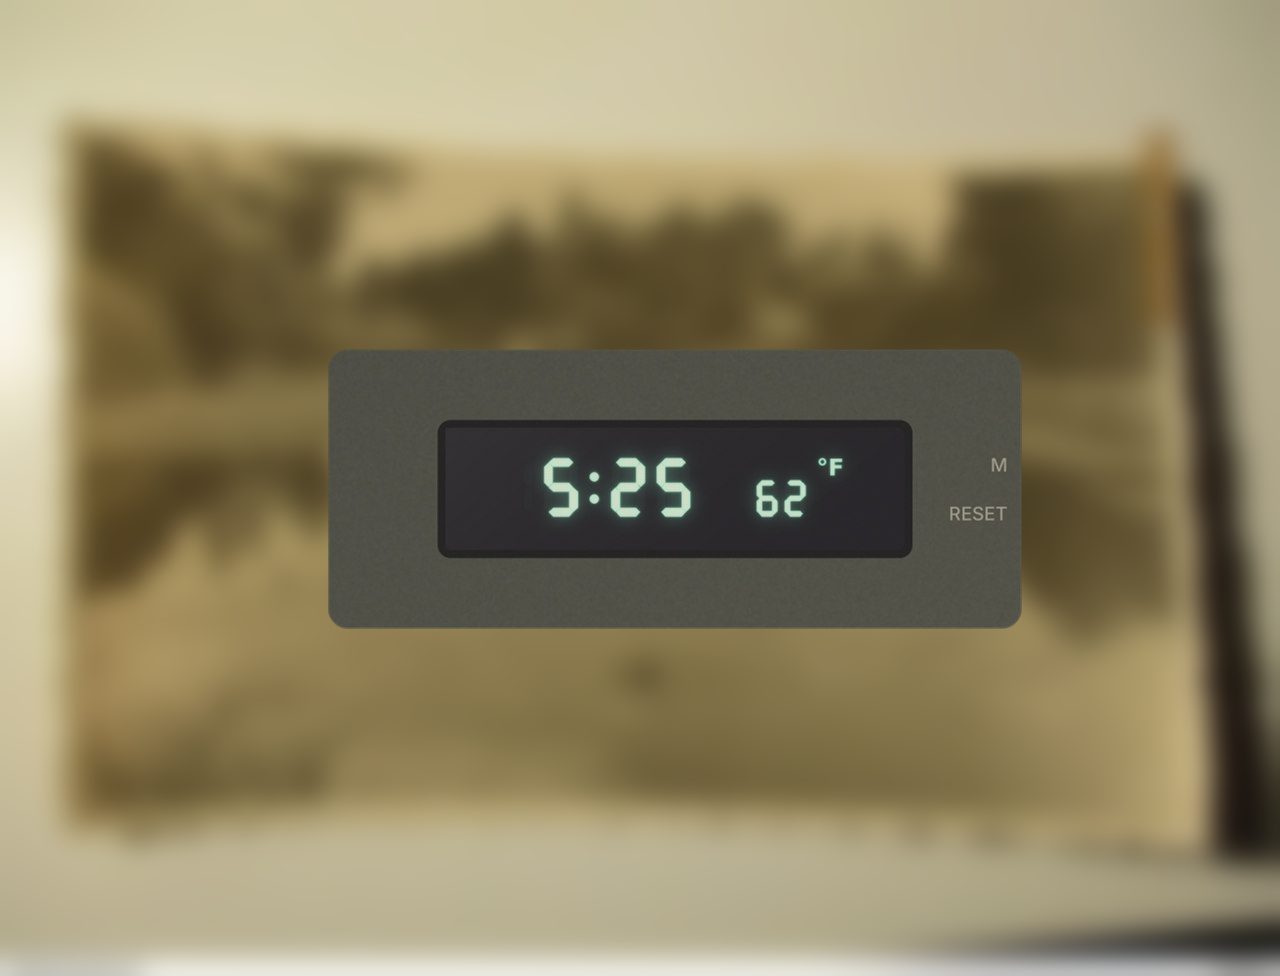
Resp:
h=5 m=25
